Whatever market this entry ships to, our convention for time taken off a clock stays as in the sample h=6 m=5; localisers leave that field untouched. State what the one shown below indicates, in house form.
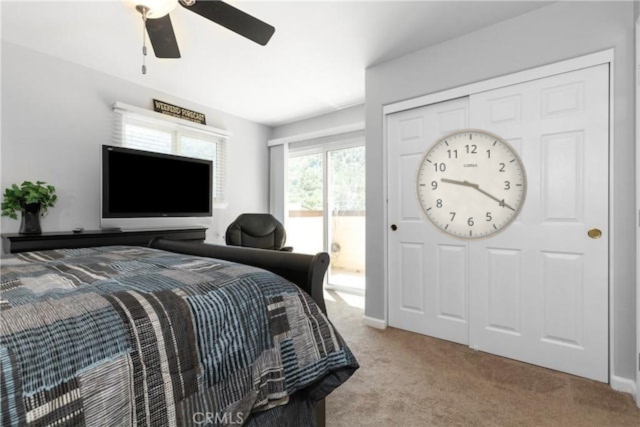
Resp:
h=9 m=20
